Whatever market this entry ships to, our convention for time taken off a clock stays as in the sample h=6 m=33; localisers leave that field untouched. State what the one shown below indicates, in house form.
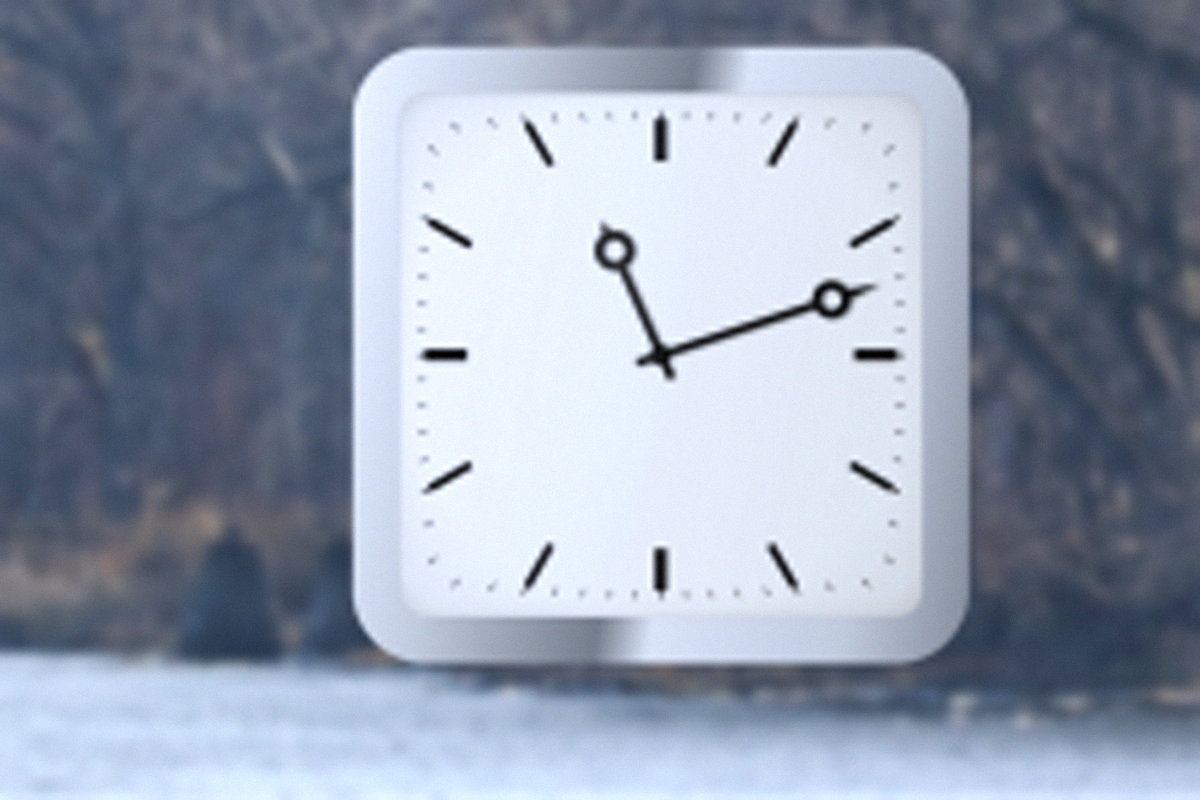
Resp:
h=11 m=12
